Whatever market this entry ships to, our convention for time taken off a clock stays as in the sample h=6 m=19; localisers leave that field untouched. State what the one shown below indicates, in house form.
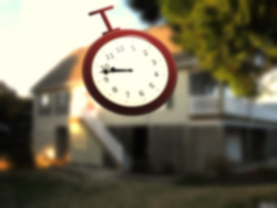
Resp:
h=9 m=48
